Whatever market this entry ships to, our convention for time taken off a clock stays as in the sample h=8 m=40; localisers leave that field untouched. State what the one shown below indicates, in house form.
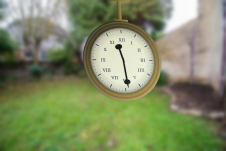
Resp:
h=11 m=29
